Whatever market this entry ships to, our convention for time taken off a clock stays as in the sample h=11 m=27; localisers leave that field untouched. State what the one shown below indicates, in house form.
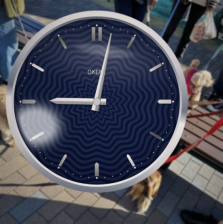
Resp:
h=9 m=2
